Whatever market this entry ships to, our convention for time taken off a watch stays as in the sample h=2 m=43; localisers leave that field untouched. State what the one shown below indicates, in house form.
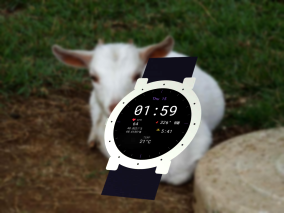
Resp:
h=1 m=59
